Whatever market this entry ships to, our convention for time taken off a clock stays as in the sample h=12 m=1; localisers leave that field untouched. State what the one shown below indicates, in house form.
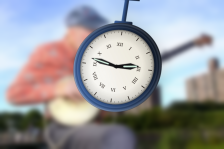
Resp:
h=2 m=47
